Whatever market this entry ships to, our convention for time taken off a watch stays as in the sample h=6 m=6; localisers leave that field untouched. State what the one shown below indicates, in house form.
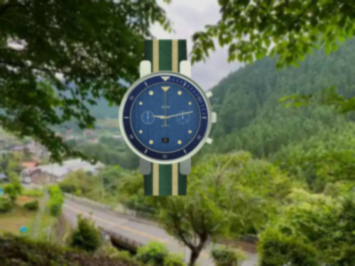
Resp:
h=9 m=13
